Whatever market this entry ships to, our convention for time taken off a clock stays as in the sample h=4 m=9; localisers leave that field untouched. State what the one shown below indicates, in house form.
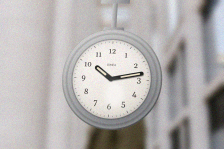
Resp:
h=10 m=13
